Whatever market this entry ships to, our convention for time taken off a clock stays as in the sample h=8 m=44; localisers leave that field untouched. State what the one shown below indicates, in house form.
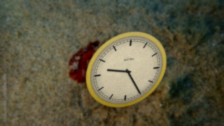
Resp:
h=9 m=25
